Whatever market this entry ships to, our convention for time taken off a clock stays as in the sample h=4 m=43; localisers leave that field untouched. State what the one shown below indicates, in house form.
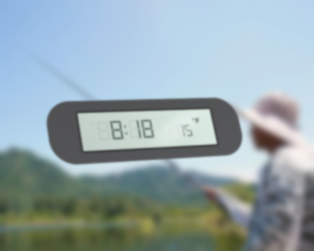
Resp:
h=8 m=18
